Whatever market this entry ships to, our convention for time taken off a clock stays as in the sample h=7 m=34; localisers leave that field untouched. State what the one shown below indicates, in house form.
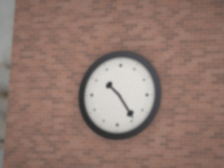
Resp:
h=10 m=24
